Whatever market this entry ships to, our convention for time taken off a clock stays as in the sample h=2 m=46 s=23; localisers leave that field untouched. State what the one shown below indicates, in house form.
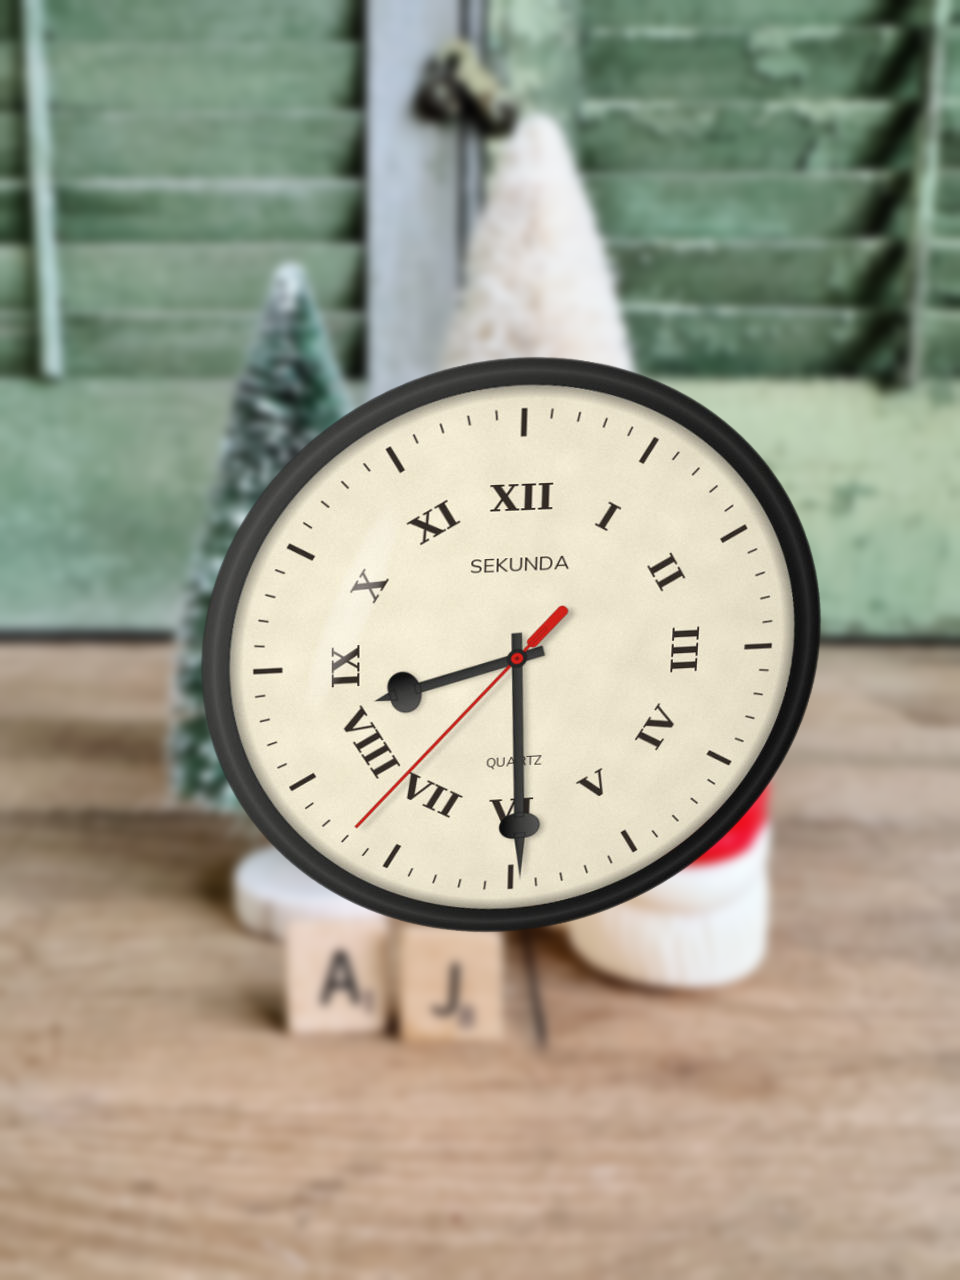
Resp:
h=8 m=29 s=37
